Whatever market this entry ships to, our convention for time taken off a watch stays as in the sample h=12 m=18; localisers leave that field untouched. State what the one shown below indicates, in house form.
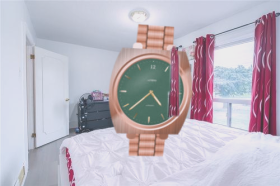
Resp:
h=4 m=38
